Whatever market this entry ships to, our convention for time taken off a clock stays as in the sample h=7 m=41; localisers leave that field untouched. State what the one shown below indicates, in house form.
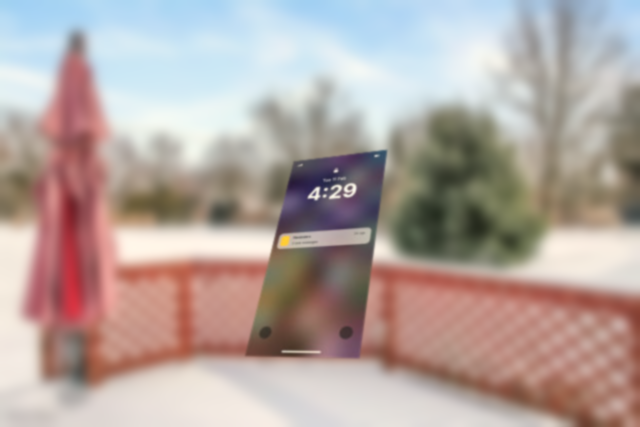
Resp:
h=4 m=29
